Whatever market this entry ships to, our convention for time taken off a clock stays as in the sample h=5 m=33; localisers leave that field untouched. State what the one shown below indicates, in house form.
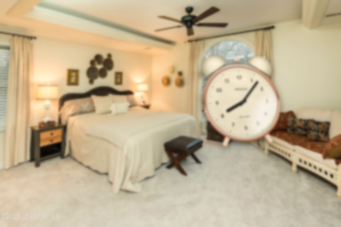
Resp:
h=8 m=7
